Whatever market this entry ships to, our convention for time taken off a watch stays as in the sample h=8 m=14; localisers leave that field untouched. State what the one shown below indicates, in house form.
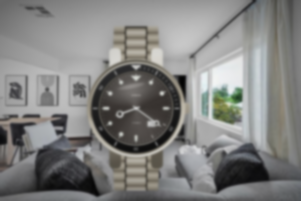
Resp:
h=8 m=21
